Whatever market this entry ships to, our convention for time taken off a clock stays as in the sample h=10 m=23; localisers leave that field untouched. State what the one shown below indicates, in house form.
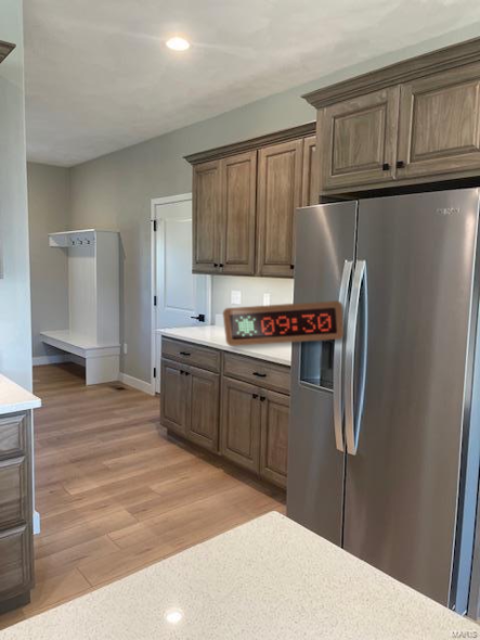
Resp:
h=9 m=30
